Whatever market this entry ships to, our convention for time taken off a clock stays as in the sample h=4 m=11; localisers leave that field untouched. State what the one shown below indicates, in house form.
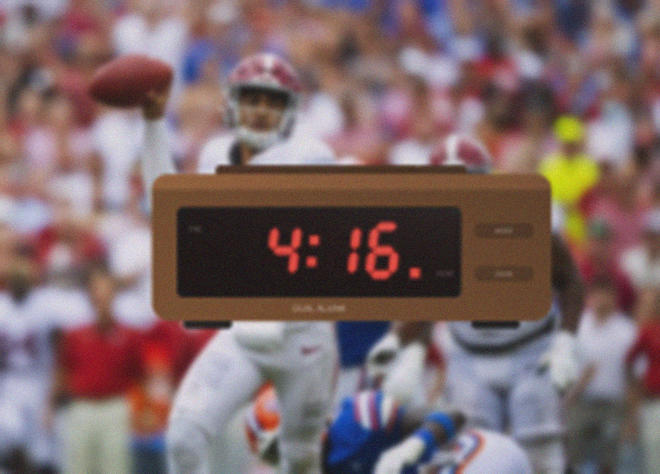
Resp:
h=4 m=16
